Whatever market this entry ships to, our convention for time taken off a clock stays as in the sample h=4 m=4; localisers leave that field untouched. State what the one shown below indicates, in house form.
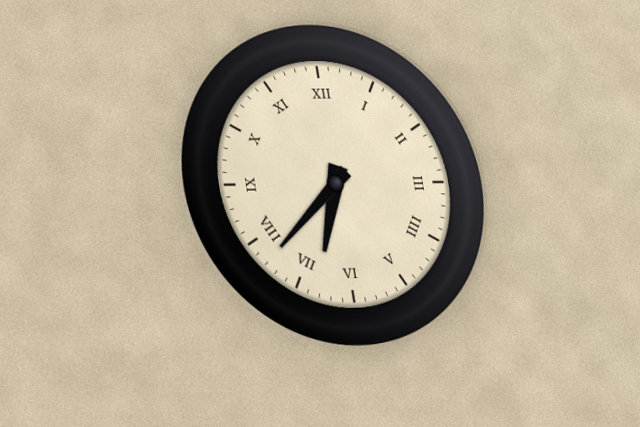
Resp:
h=6 m=38
